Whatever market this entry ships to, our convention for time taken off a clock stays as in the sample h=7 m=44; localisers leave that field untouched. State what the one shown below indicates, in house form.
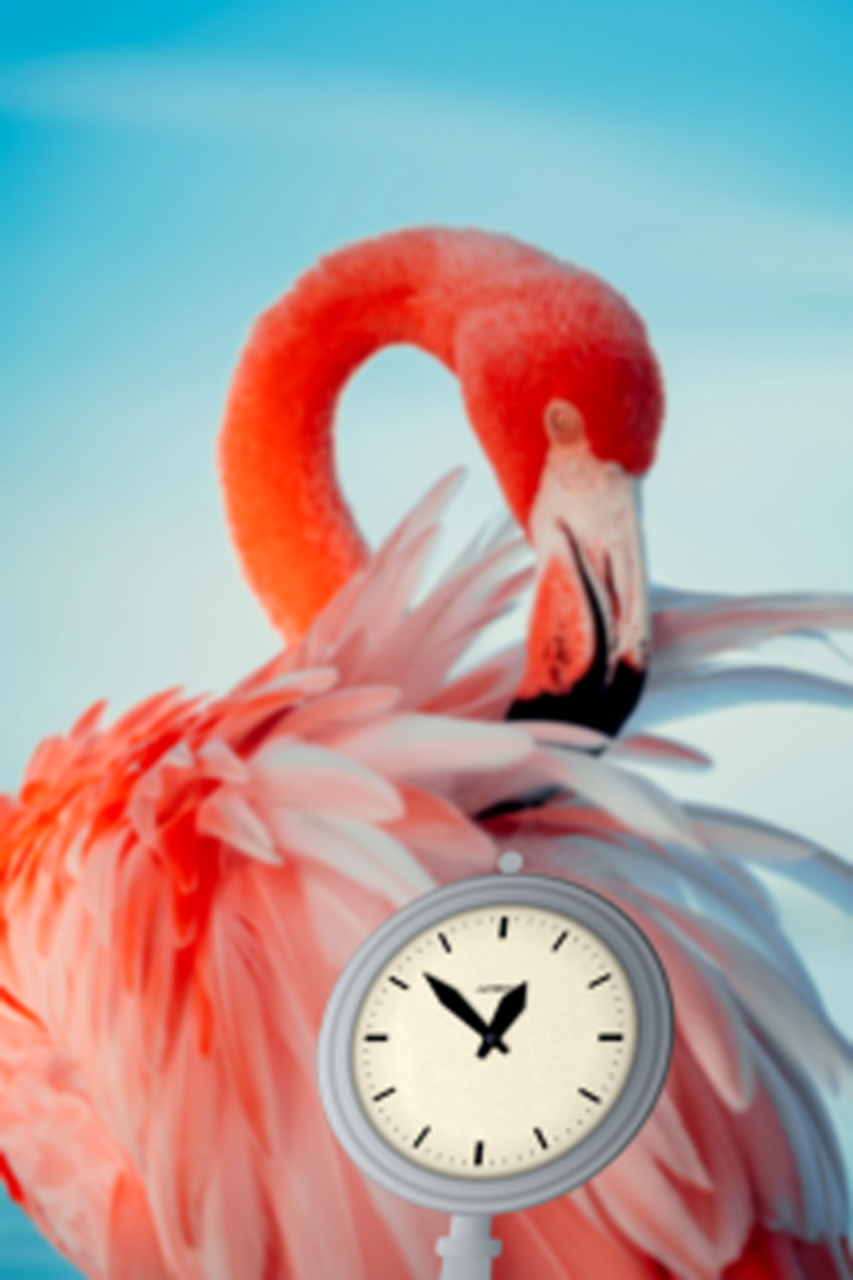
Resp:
h=12 m=52
